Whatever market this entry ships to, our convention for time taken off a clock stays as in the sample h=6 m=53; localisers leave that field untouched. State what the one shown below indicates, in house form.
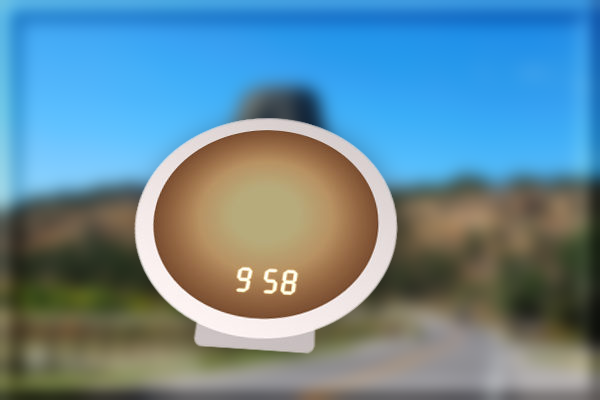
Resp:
h=9 m=58
